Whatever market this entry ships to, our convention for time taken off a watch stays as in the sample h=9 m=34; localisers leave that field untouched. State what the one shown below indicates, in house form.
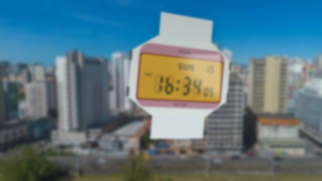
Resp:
h=16 m=34
